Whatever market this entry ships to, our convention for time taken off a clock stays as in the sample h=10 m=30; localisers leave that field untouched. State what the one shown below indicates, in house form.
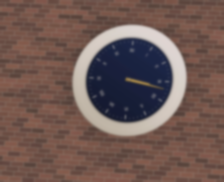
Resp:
h=3 m=17
